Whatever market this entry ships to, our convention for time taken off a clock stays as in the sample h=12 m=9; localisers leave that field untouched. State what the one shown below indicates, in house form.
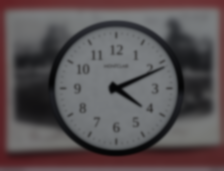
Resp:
h=4 m=11
